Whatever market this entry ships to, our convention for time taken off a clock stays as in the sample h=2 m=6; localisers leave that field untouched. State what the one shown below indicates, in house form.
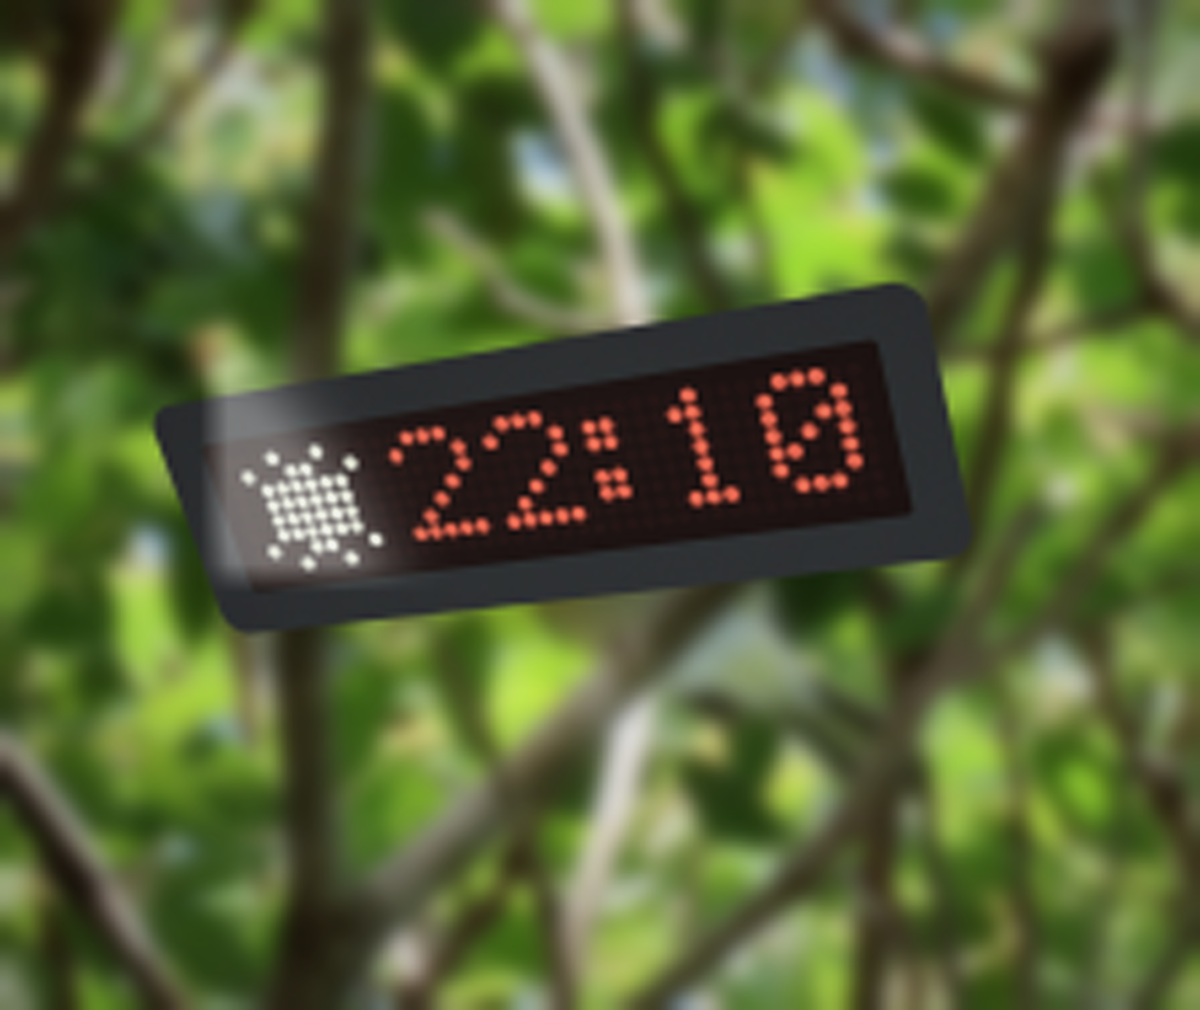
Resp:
h=22 m=10
